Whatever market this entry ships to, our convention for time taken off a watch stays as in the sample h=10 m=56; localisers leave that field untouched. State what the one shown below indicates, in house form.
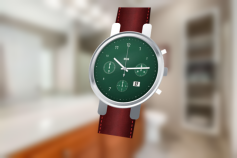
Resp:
h=10 m=14
